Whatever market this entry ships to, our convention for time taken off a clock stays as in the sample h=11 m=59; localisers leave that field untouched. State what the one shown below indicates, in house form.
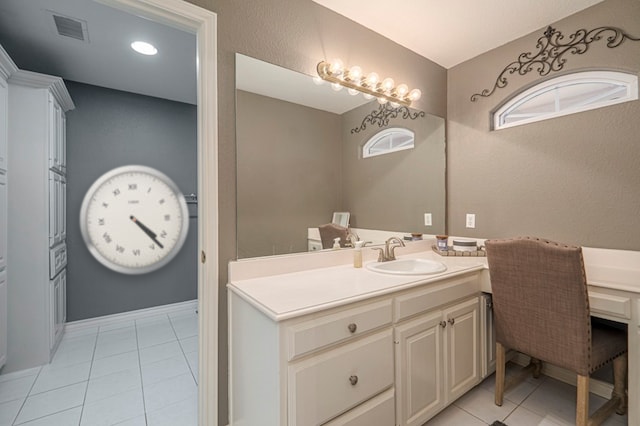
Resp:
h=4 m=23
